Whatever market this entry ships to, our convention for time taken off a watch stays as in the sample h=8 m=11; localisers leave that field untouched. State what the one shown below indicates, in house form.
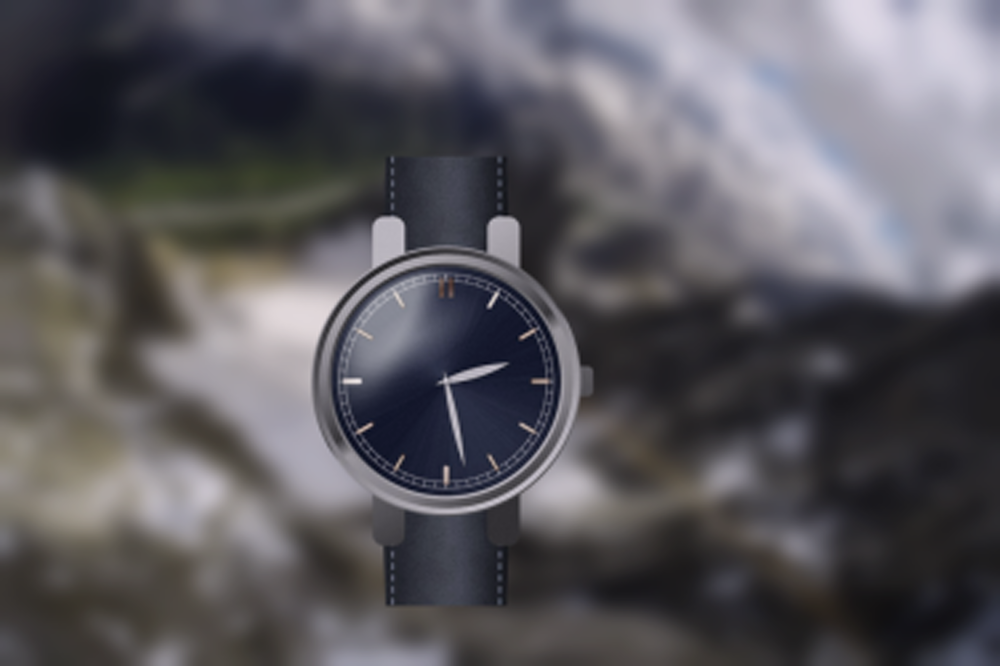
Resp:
h=2 m=28
